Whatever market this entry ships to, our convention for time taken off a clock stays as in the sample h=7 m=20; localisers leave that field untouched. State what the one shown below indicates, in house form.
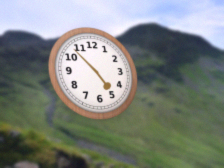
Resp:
h=4 m=53
